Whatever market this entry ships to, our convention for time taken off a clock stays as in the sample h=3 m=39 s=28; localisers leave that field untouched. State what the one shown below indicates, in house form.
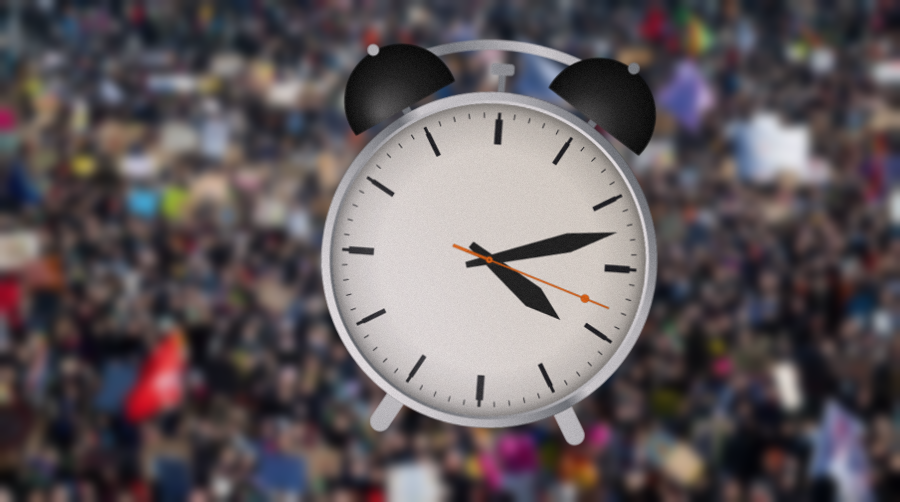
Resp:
h=4 m=12 s=18
